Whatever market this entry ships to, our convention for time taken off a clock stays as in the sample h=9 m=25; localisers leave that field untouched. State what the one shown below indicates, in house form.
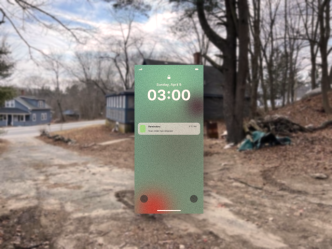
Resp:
h=3 m=0
